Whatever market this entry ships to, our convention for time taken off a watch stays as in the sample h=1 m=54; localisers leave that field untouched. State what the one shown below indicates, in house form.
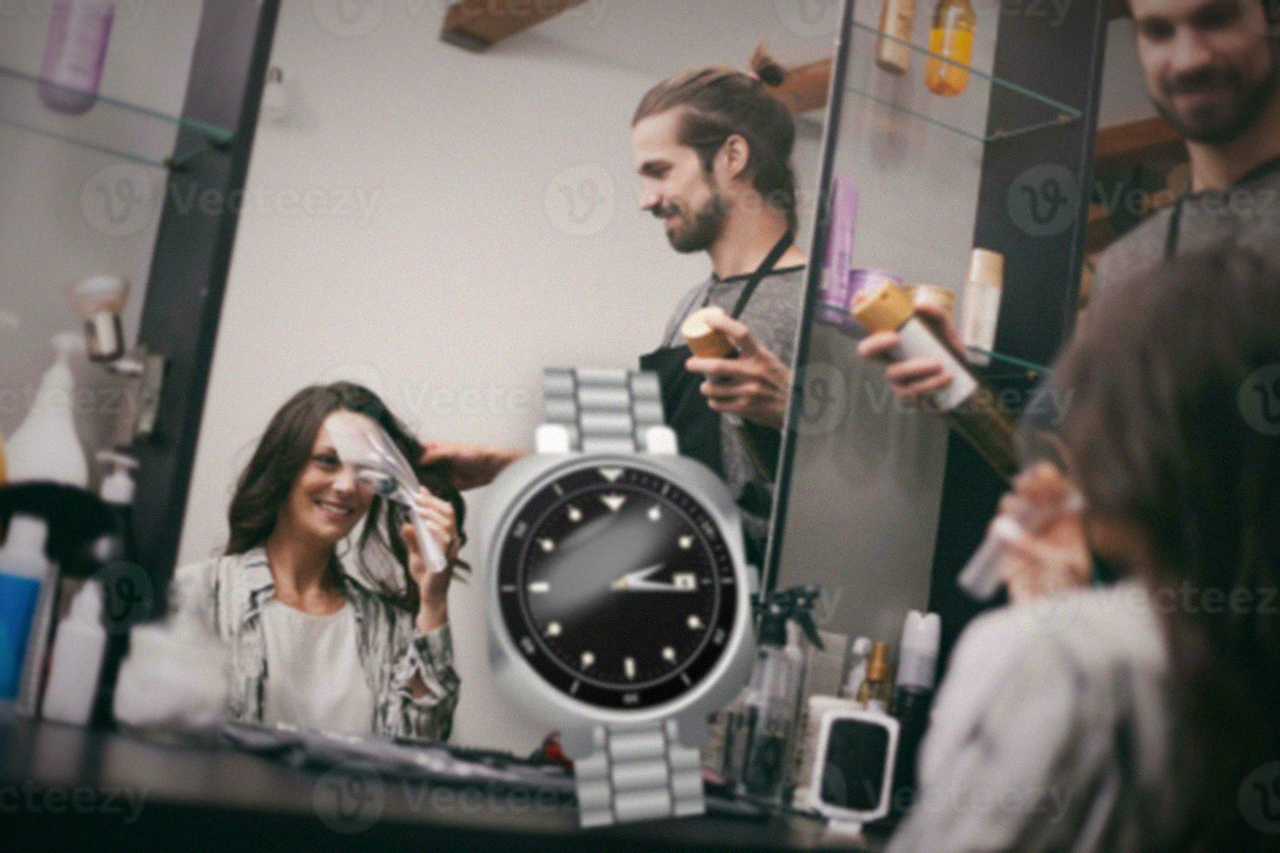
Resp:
h=2 m=16
